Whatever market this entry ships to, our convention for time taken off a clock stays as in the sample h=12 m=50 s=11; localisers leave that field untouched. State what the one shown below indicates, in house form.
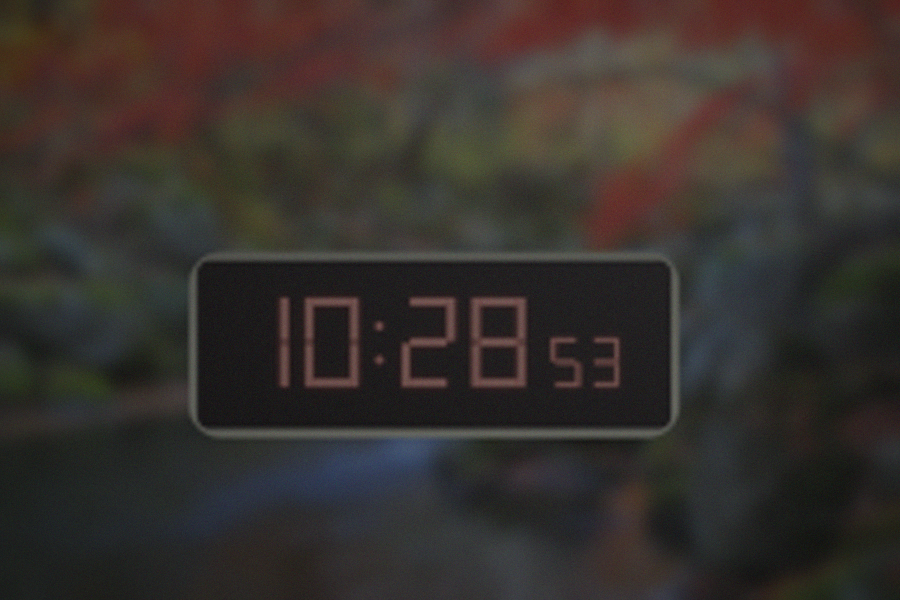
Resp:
h=10 m=28 s=53
